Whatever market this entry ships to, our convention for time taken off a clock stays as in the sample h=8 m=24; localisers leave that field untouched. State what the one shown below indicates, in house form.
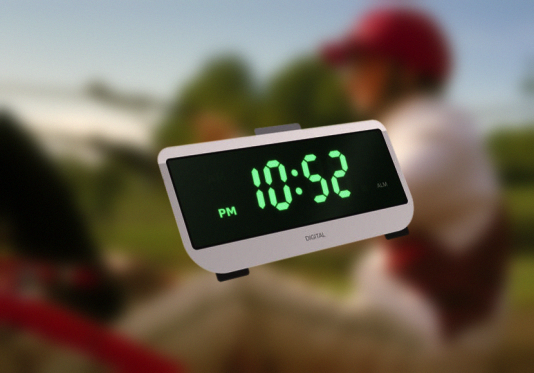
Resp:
h=10 m=52
